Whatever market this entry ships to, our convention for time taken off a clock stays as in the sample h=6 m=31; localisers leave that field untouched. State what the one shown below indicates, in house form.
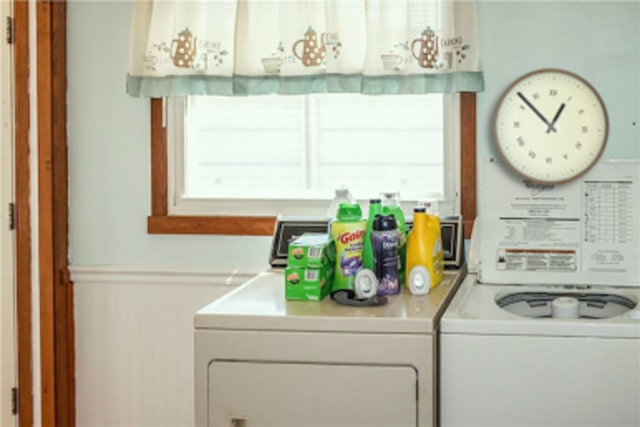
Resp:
h=12 m=52
